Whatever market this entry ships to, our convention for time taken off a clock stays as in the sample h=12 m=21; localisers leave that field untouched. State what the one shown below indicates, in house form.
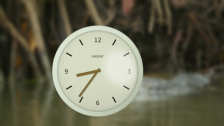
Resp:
h=8 m=36
